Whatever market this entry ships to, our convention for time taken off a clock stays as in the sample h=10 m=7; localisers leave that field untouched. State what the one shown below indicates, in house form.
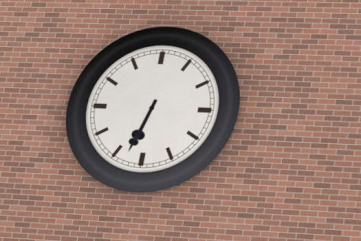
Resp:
h=6 m=33
